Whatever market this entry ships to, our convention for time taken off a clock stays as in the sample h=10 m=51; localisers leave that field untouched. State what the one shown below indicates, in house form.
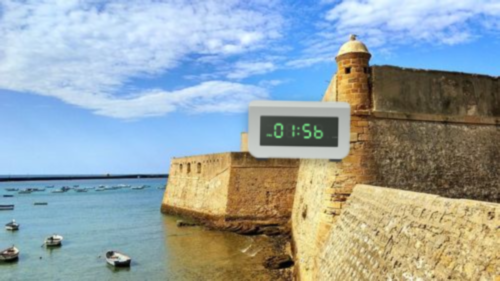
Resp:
h=1 m=56
